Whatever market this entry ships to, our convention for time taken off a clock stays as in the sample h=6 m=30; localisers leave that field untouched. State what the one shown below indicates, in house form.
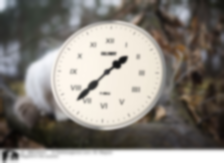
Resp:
h=1 m=37
